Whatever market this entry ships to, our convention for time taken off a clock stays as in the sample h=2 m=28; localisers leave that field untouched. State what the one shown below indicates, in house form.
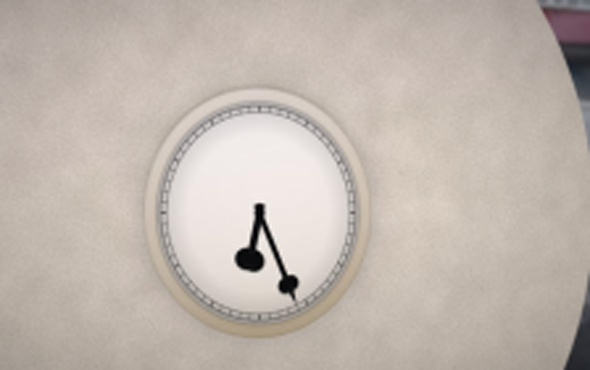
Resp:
h=6 m=26
